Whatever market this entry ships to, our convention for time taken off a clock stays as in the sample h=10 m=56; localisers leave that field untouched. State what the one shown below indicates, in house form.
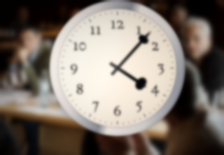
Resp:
h=4 m=7
